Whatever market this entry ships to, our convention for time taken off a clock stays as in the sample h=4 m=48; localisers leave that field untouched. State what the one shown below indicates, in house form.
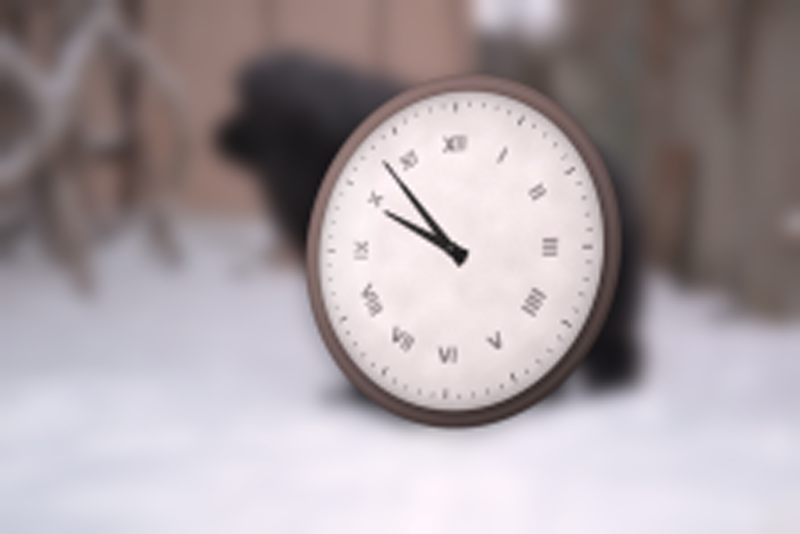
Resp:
h=9 m=53
